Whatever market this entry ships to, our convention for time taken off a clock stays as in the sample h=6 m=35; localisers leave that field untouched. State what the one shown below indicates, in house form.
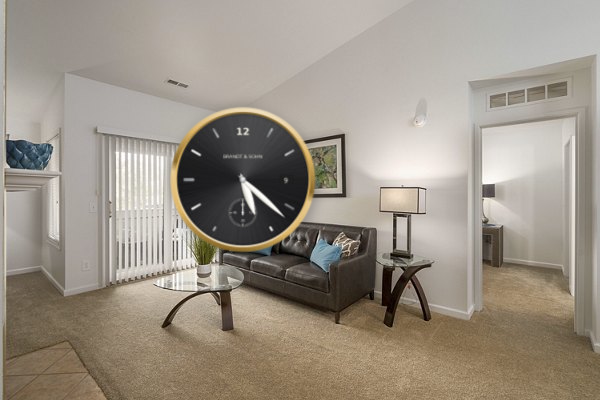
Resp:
h=5 m=22
